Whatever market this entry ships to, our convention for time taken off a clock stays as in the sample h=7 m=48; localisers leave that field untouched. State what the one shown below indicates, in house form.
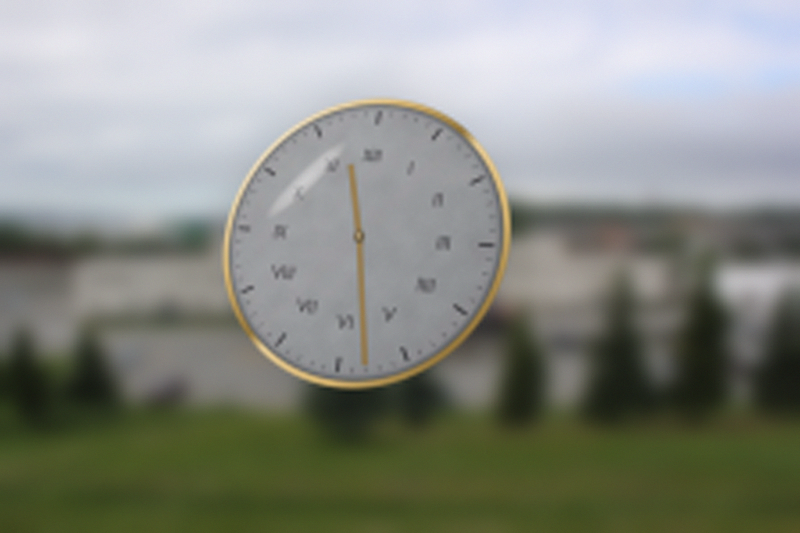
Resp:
h=11 m=28
